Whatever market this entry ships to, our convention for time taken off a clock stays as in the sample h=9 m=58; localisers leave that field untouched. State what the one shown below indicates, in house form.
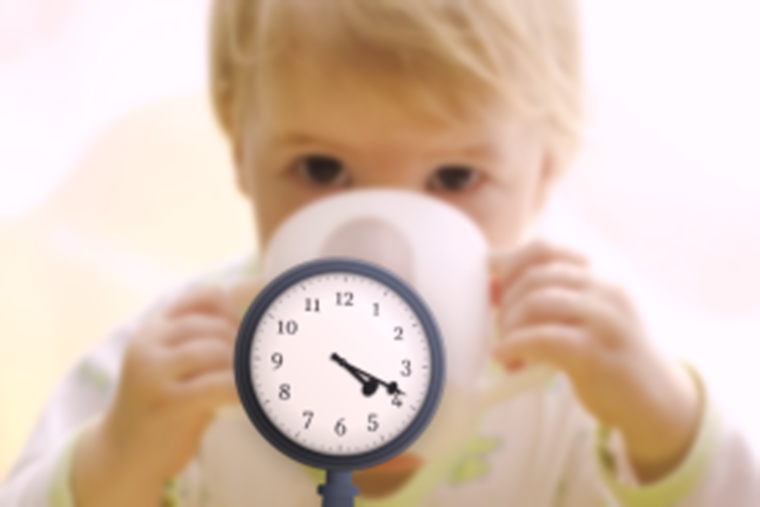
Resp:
h=4 m=19
